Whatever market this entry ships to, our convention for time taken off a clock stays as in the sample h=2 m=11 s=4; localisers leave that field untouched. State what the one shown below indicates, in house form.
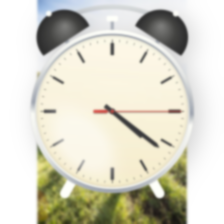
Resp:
h=4 m=21 s=15
